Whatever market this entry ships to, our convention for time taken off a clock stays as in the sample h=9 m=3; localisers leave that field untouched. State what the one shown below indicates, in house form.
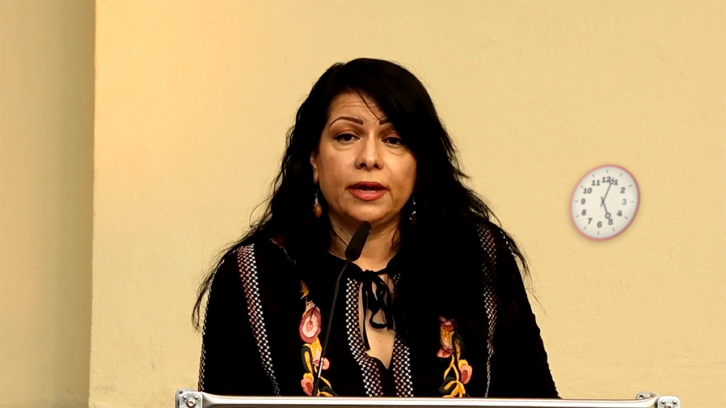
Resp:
h=5 m=3
